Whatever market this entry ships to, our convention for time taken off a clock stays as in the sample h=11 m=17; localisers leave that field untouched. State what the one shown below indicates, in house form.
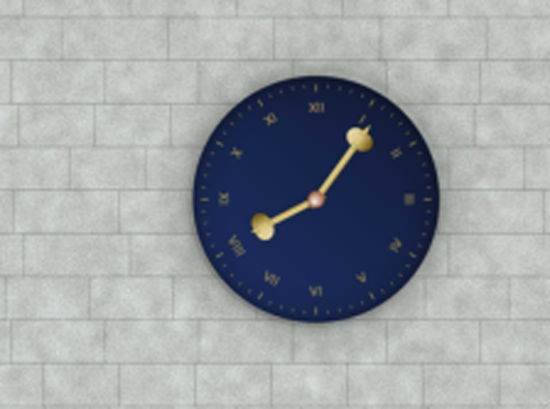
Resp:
h=8 m=6
